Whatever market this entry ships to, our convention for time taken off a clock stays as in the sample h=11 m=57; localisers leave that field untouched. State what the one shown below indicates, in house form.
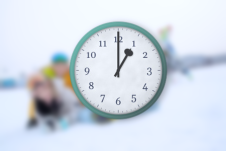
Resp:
h=1 m=0
